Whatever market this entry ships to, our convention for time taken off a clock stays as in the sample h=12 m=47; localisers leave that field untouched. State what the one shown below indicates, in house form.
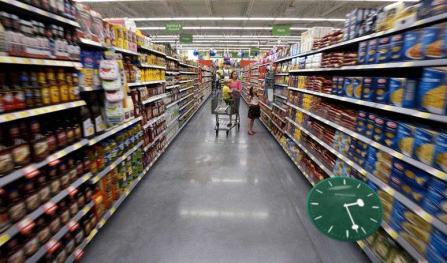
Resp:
h=2 m=27
